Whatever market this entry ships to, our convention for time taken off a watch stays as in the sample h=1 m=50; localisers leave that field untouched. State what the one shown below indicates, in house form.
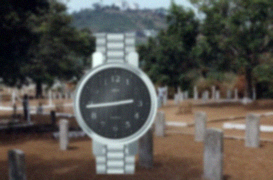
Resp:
h=2 m=44
